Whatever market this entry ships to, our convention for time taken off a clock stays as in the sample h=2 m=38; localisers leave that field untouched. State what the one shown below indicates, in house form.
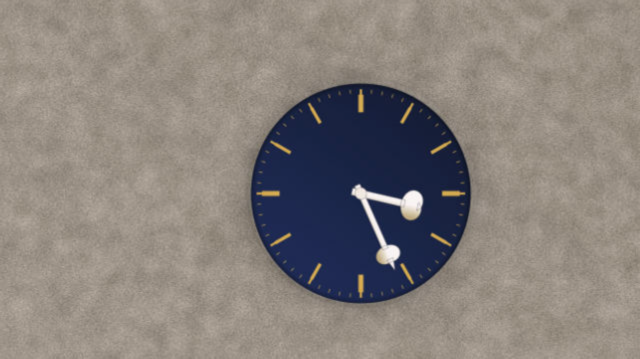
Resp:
h=3 m=26
